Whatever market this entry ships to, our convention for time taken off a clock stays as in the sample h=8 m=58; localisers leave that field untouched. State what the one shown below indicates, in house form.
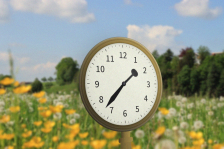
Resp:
h=1 m=37
